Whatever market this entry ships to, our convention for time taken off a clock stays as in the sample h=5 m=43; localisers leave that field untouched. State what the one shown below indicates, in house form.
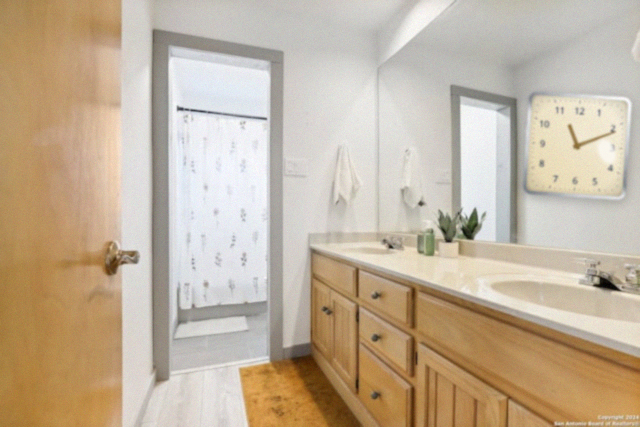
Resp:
h=11 m=11
